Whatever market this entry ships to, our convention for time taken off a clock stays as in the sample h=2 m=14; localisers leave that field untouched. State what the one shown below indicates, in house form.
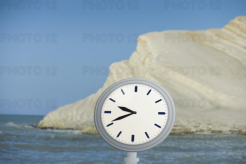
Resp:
h=9 m=41
